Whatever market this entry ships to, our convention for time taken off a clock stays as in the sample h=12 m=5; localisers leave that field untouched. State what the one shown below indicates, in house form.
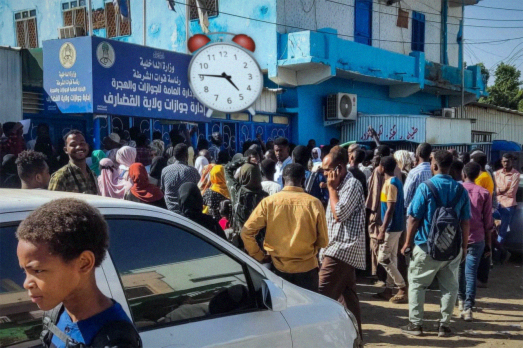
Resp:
h=4 m=46
